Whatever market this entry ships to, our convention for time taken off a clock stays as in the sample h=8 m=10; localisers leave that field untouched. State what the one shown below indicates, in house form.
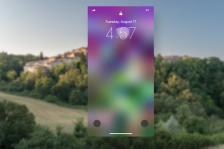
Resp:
h=4 m=57
